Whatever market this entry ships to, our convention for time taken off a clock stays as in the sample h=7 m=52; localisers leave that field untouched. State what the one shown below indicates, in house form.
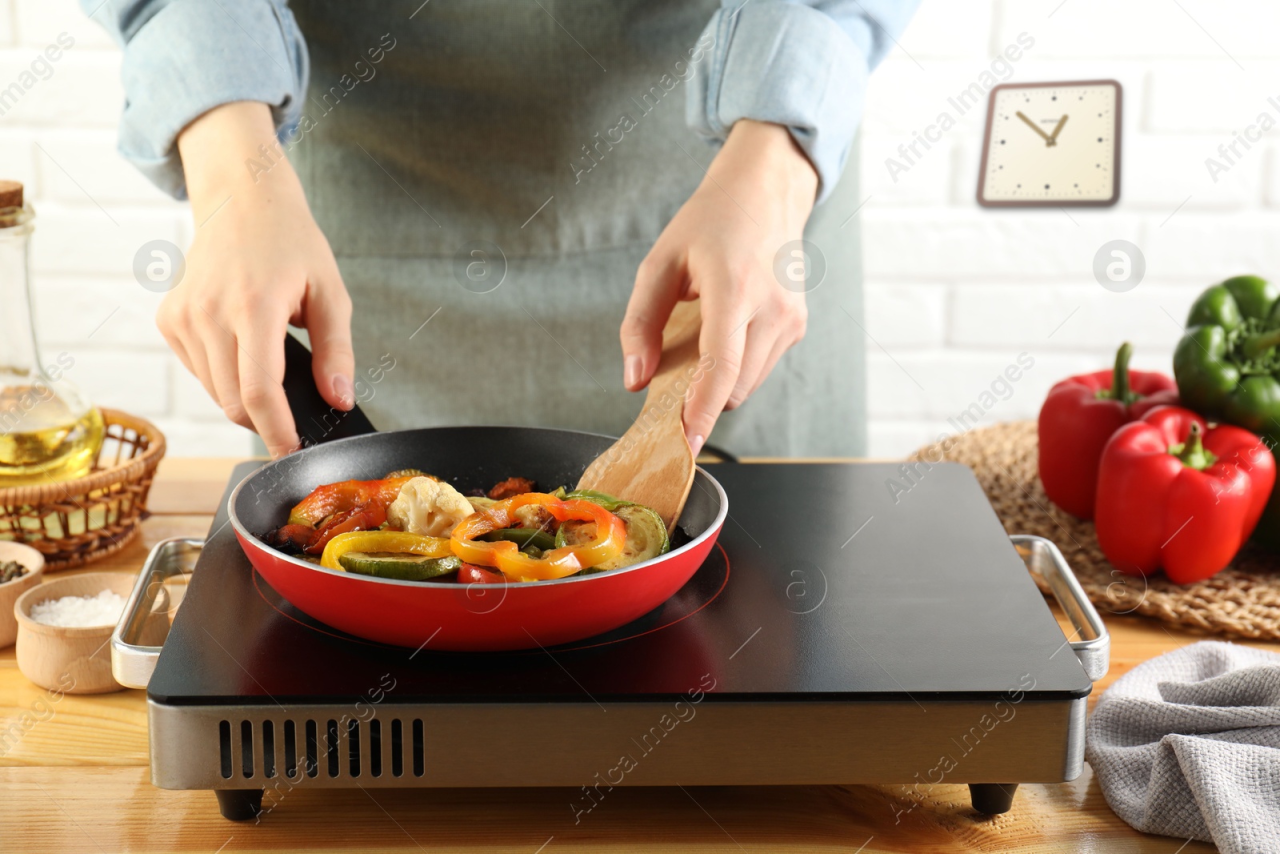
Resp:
h=12 m=52
